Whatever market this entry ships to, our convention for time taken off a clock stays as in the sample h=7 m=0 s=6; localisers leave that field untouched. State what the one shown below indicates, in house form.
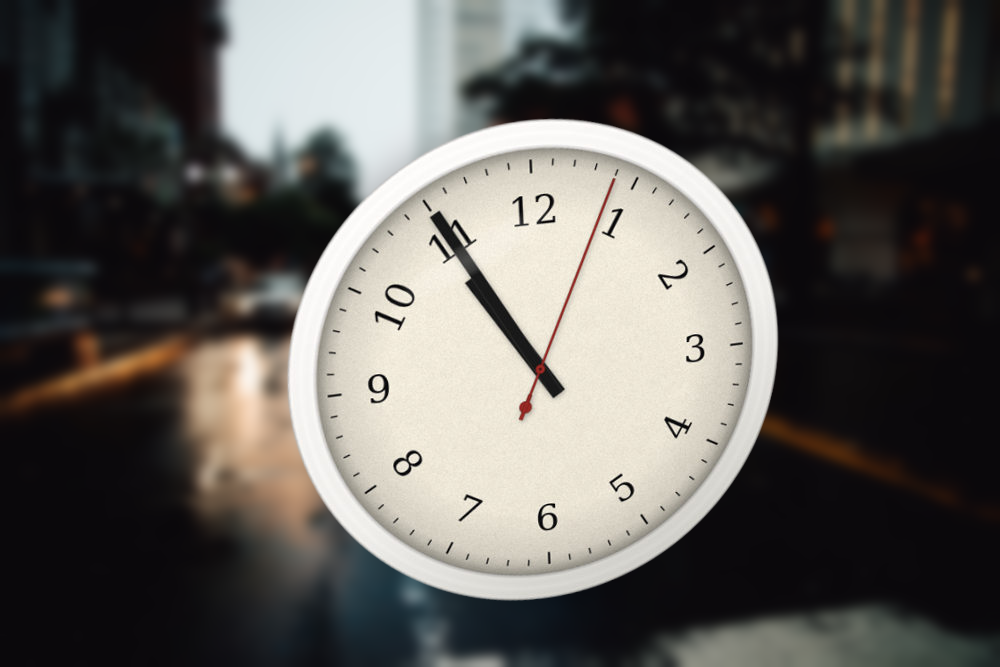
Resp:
h=10 m=55 s=4
